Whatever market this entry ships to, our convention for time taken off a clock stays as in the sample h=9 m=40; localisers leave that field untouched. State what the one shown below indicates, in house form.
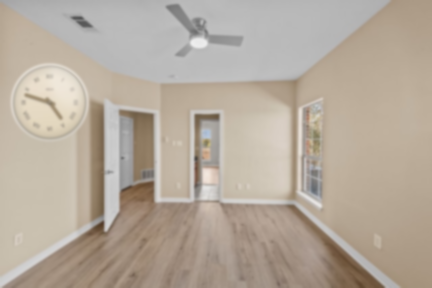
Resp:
h=4 m=48
